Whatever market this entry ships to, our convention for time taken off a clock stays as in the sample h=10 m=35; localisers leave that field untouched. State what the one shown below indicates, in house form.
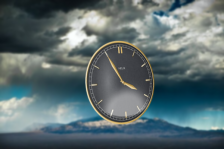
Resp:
h=3 m=55
